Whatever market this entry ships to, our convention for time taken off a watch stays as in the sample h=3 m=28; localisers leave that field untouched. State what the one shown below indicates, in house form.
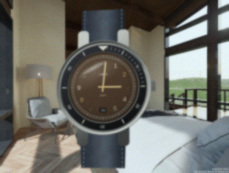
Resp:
h=3 m=1
